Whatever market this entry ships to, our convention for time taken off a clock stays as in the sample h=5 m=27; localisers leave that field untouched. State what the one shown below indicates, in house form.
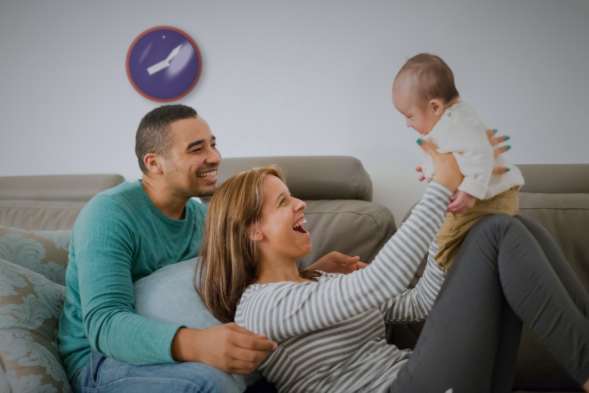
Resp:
h=8 m=7
